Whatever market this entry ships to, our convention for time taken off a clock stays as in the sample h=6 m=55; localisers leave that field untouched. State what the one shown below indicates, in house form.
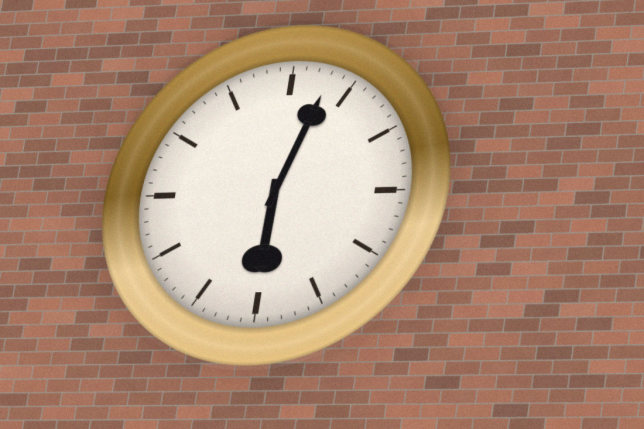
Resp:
h=6 m=3
